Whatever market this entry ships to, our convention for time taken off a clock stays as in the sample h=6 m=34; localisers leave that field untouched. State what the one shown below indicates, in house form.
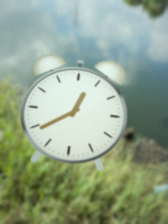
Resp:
h=12 m=39
